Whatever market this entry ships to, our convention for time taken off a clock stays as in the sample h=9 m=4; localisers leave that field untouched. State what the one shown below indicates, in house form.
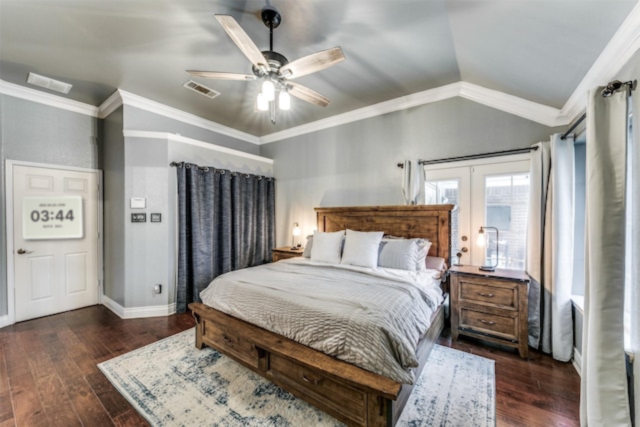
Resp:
h=3 m=44
